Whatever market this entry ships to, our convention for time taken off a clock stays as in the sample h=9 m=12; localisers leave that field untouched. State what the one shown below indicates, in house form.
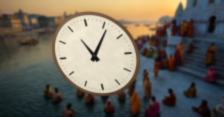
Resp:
h=11 m=6
